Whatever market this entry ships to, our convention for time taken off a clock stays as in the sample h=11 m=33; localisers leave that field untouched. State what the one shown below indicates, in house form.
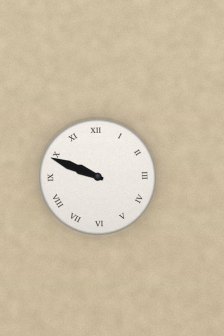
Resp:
h=9 m=49
